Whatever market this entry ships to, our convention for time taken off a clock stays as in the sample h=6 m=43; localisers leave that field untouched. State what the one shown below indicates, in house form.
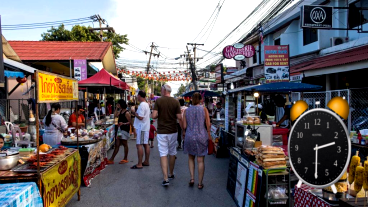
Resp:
h=2 m=30
